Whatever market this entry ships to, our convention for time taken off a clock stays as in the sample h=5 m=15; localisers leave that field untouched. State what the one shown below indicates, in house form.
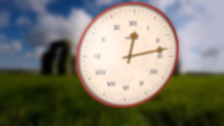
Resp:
h=12 m=13
